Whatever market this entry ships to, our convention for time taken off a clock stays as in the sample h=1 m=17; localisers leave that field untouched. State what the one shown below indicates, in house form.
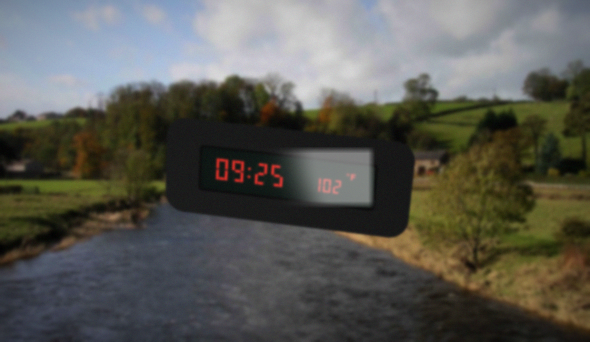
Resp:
h=9 m=25
